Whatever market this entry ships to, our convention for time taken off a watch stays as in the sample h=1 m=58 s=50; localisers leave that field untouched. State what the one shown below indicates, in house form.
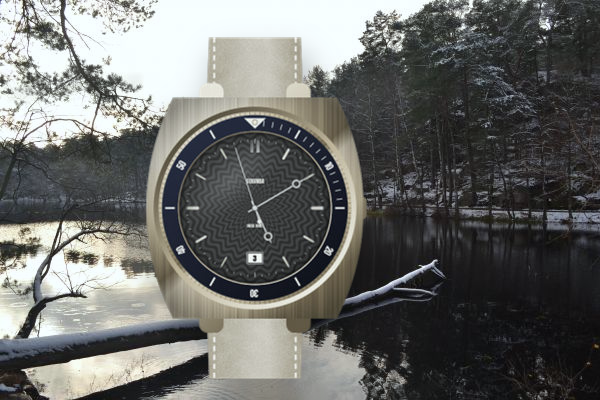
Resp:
h=5 m=9 s=57
